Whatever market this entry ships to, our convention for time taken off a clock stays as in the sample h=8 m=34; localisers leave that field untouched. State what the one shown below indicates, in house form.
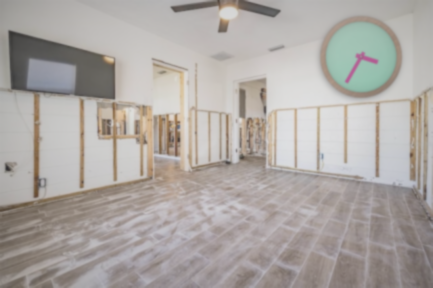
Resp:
h=3 m=35
